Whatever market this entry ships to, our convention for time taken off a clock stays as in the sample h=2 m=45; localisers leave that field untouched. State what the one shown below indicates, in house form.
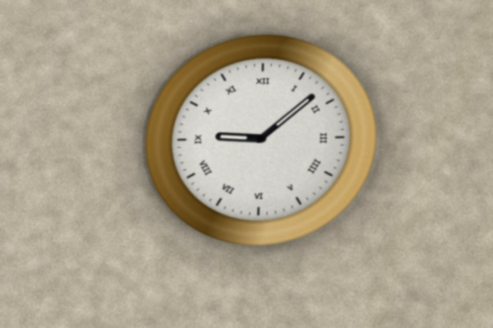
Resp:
h=9 m=8
